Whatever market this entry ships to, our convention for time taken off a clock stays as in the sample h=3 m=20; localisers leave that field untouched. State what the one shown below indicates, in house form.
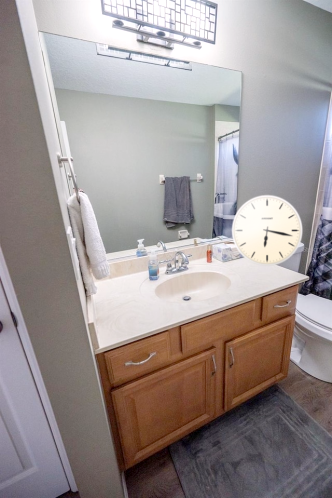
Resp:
h=6 m=17
